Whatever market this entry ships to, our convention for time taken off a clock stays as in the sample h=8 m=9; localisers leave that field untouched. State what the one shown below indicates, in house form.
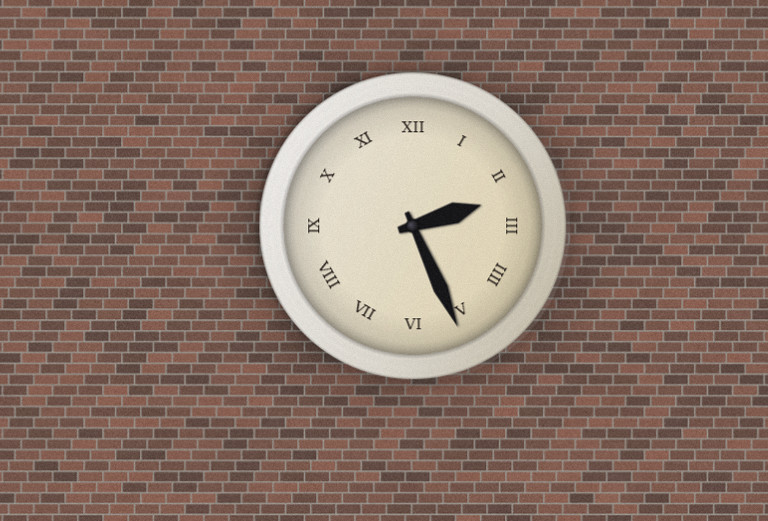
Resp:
h=2 m=26
